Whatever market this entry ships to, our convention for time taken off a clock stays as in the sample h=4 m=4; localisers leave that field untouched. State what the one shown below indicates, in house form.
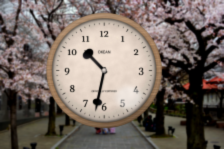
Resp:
h=10 m=32
